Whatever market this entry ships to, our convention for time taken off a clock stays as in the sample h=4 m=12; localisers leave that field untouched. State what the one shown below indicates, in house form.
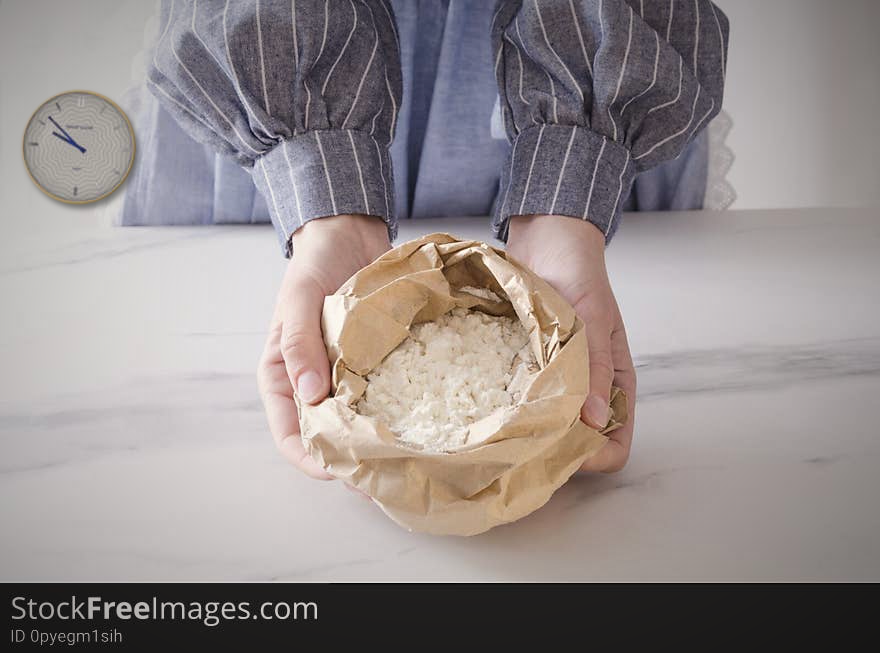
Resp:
h=9 m=52
